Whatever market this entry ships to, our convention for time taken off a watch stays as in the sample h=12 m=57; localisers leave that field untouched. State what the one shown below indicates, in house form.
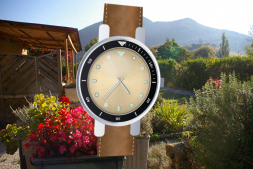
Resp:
h=4 m=37
